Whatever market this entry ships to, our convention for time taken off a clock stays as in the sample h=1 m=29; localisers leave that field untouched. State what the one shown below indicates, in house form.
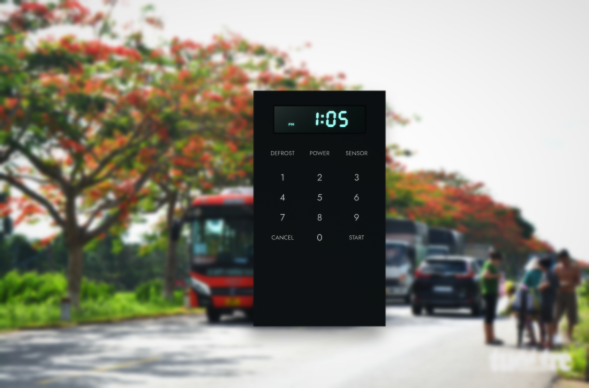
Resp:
h=1 m=5
